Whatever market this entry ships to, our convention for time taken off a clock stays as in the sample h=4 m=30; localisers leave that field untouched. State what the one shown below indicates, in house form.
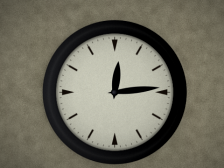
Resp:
h=12 m=14
